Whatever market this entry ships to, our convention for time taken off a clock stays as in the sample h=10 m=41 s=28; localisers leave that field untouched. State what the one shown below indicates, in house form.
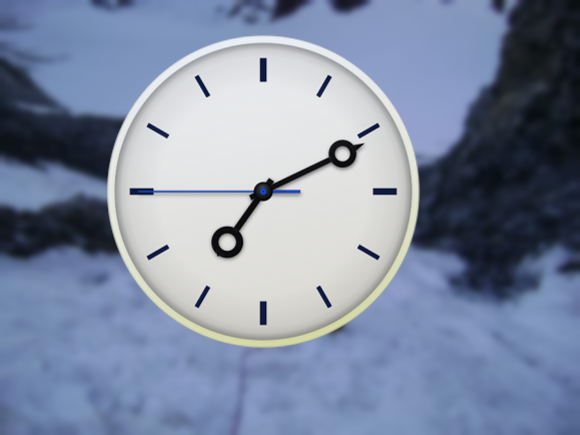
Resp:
h=7 m=10 s=45
